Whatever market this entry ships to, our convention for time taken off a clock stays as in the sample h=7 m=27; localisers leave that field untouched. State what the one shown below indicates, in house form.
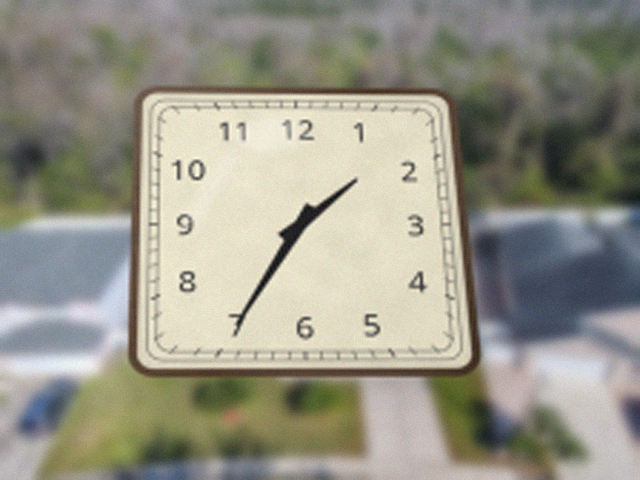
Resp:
h=1 m=35
